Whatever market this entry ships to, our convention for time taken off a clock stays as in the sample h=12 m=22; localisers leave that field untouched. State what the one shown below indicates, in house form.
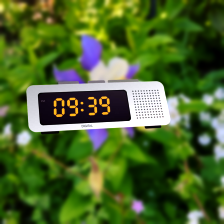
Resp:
h=9 m=39
